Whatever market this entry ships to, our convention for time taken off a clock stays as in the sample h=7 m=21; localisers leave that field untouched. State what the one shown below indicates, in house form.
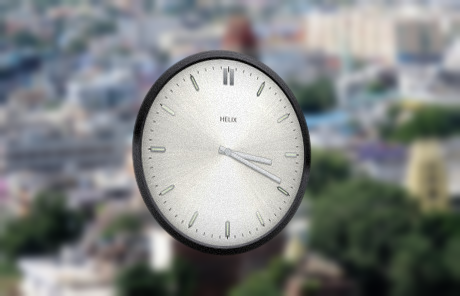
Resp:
h=3 m=19
